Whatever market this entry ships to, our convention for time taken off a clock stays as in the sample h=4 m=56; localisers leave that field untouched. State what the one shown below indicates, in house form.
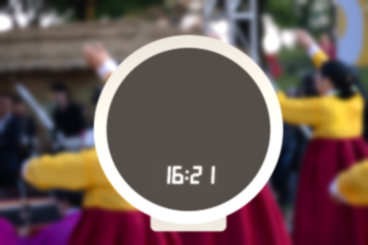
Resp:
h=16 m=21
